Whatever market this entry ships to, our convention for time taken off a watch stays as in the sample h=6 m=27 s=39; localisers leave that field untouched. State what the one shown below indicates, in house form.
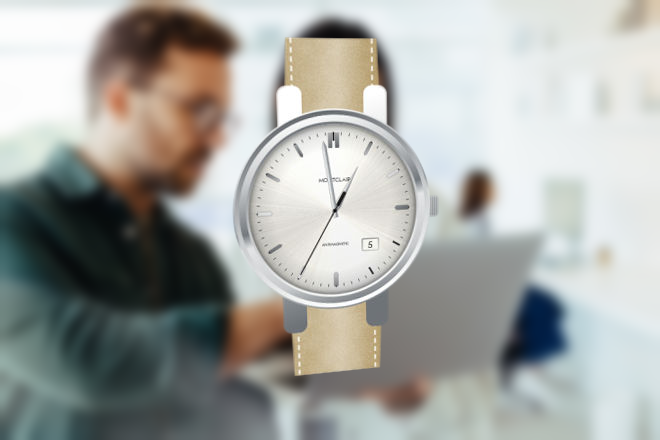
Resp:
h=12 m=58 s=35
